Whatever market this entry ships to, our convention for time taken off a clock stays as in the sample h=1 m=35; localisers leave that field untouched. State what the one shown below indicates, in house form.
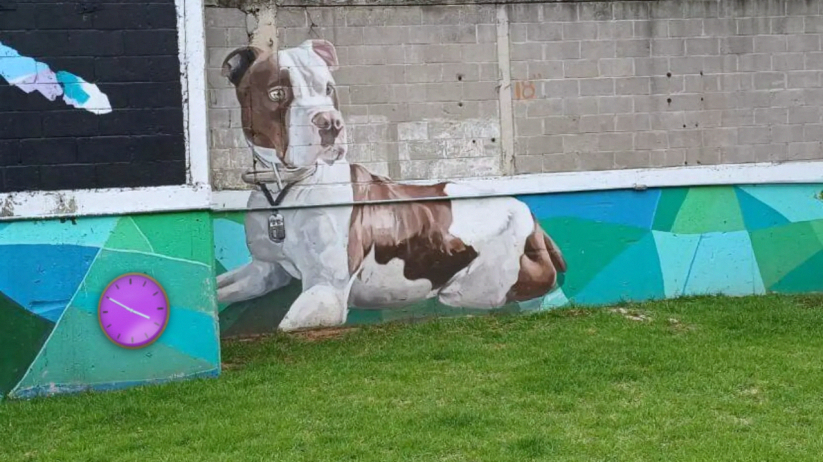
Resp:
h=3 m=50
